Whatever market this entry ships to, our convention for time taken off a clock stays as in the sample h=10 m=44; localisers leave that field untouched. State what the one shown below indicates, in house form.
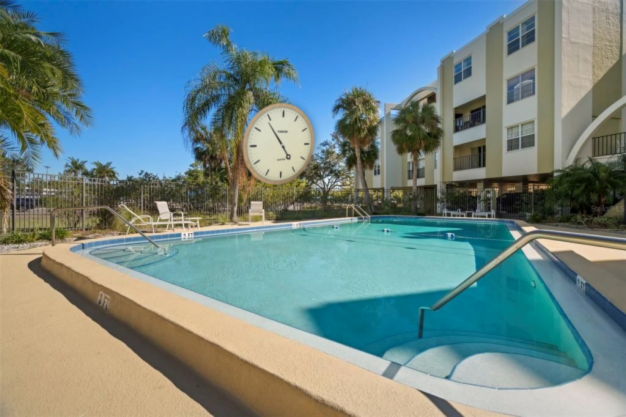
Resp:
h=4 m=54
